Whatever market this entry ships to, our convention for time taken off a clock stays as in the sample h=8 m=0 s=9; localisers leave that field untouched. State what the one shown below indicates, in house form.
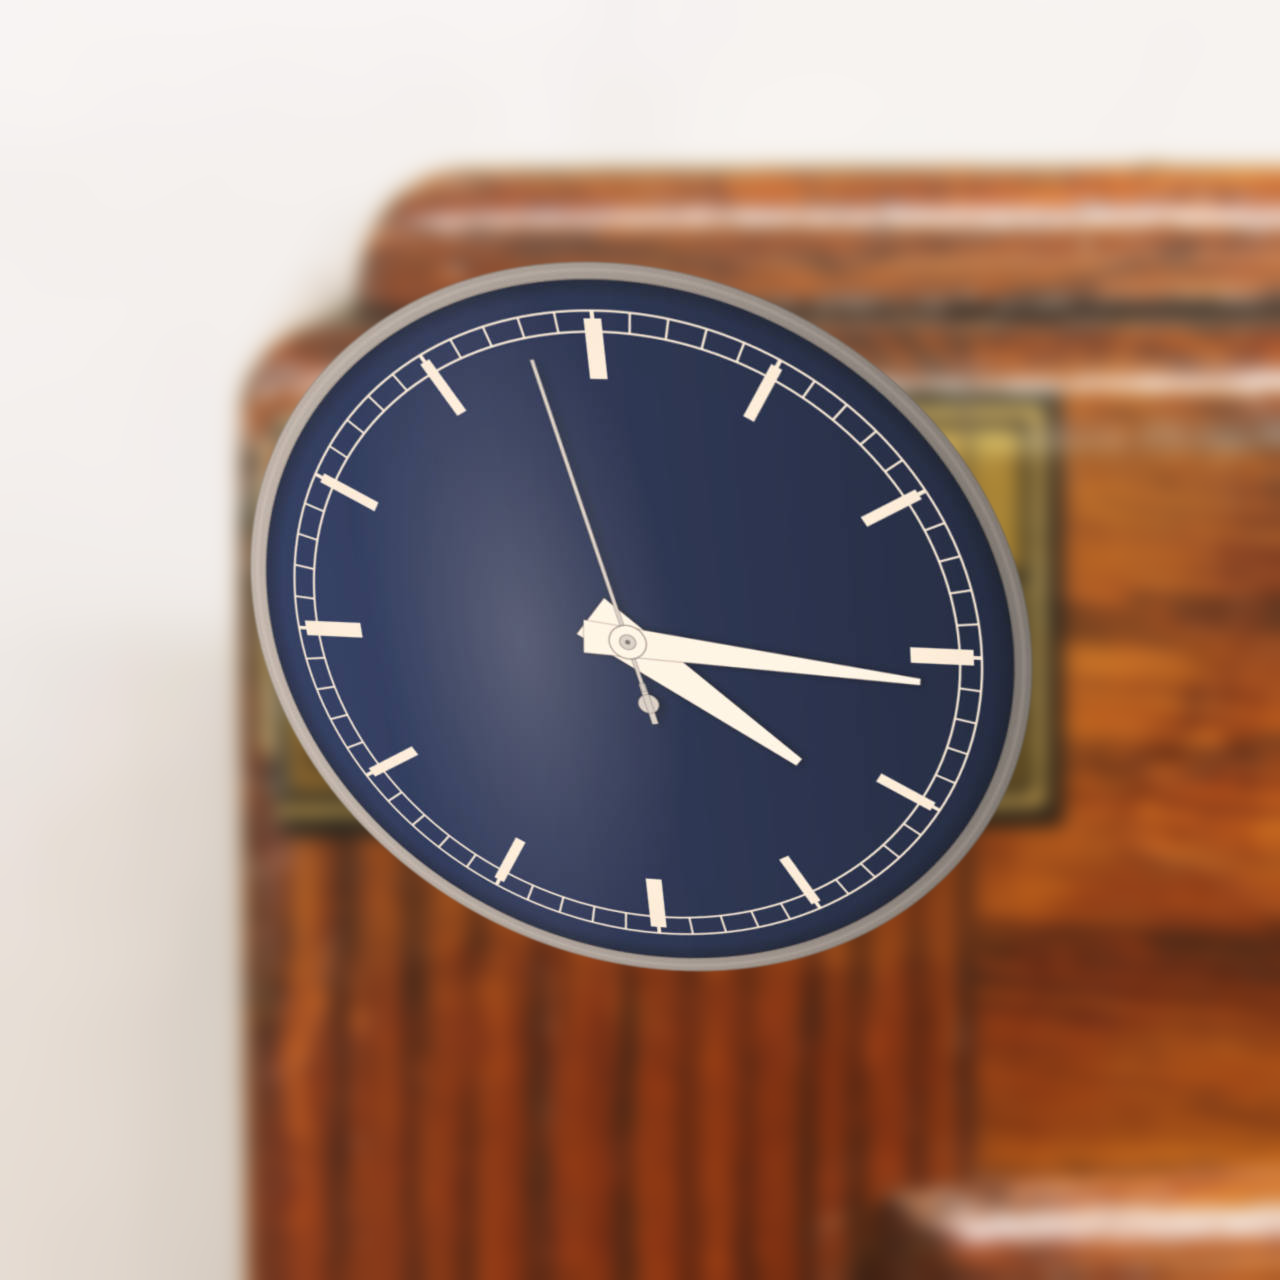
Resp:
h=4 m=15 s=58
